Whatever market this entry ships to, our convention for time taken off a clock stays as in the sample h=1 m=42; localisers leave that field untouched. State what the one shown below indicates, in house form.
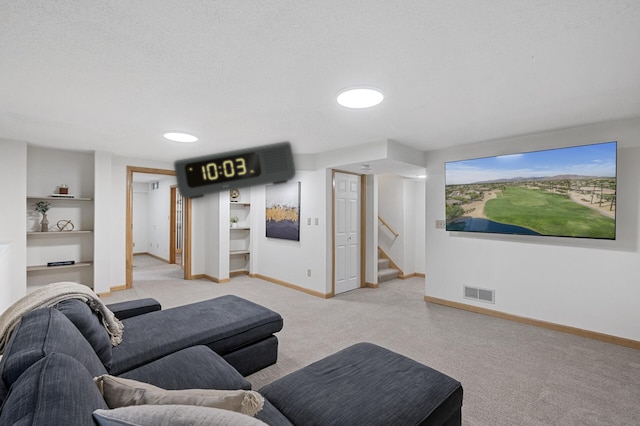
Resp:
h=10 m=3
